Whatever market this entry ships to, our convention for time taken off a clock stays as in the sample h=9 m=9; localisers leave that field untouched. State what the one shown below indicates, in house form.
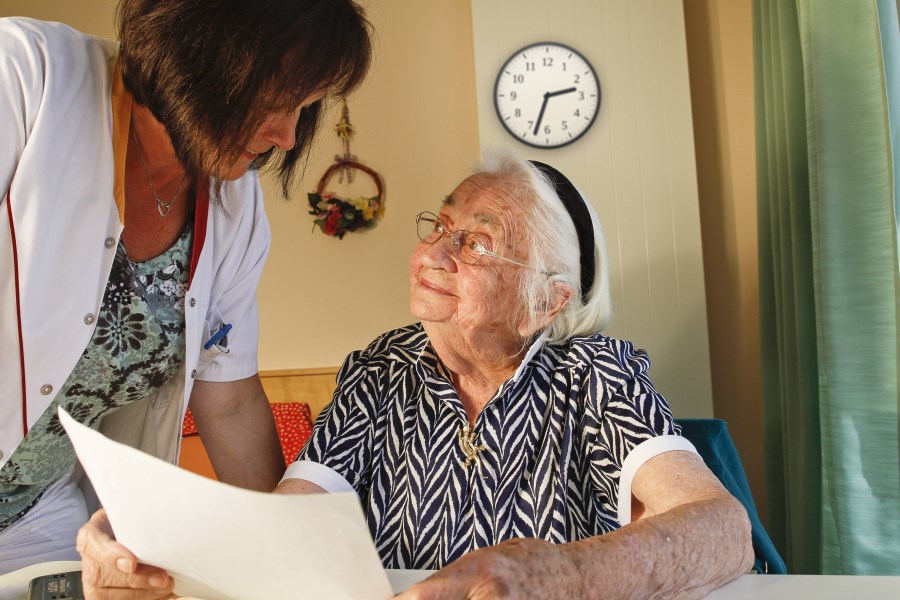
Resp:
h=2 m=33
